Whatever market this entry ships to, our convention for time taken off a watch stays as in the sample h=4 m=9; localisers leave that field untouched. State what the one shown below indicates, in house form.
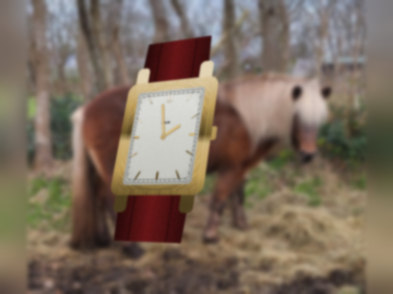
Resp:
h=1 m=58
